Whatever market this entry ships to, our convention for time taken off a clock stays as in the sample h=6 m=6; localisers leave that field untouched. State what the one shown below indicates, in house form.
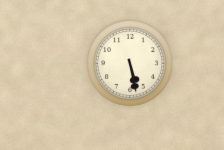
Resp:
h=5 m=28
